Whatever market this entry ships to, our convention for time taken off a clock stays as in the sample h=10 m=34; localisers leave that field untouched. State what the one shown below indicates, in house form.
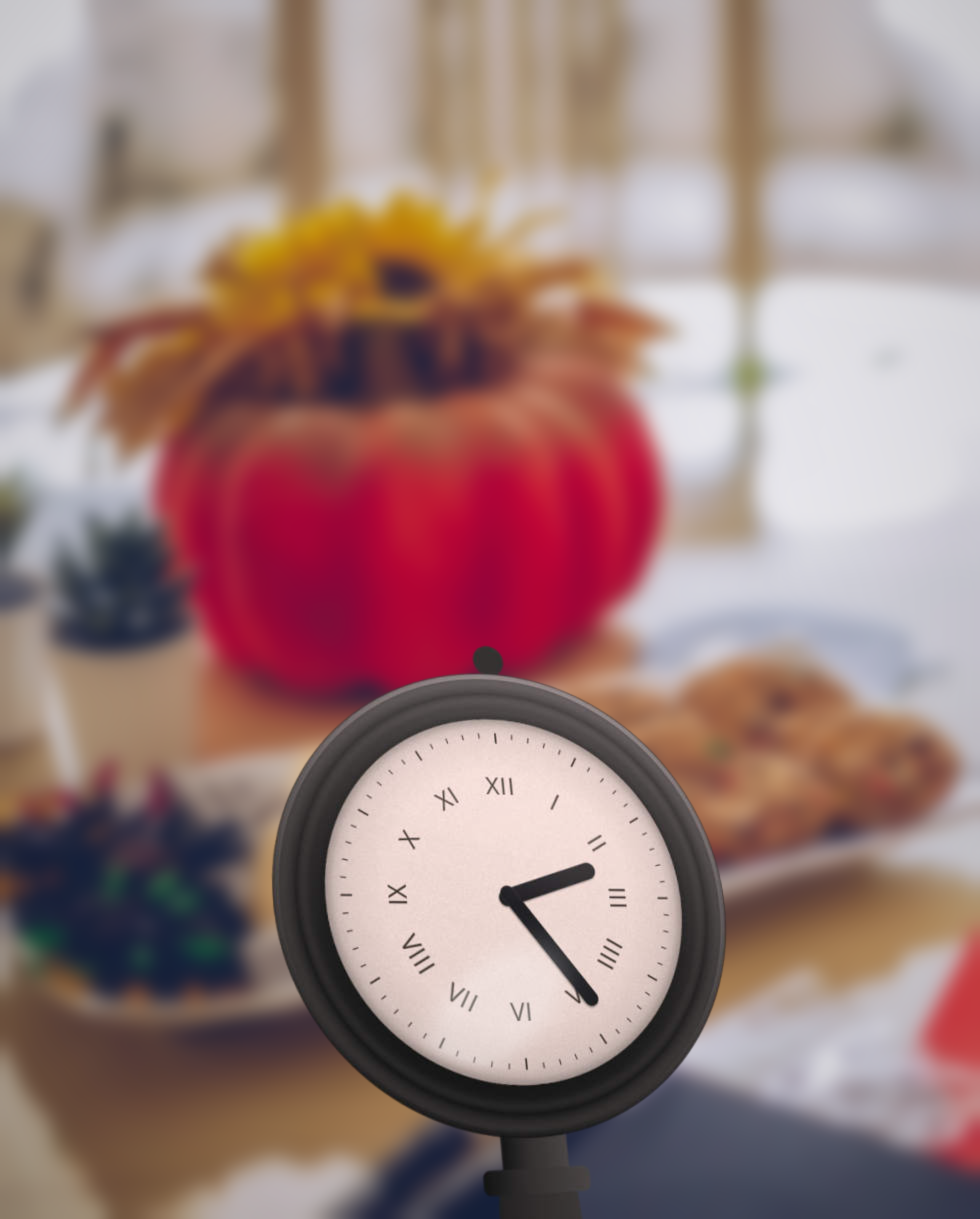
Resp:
h=2 m=24
